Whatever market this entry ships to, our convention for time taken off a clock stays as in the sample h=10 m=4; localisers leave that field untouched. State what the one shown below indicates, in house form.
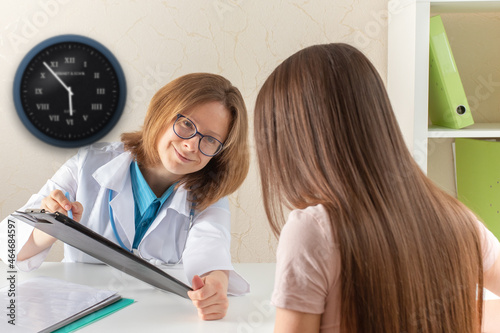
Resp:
h=5 m=53
